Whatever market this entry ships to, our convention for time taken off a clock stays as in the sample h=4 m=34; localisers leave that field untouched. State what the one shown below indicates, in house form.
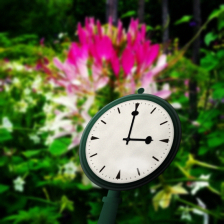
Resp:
h=3 m=0
